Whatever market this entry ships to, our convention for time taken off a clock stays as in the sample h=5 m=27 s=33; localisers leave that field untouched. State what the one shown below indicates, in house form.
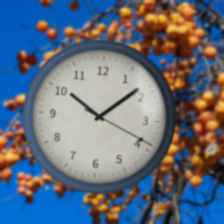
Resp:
h=10 m=8 s=19
